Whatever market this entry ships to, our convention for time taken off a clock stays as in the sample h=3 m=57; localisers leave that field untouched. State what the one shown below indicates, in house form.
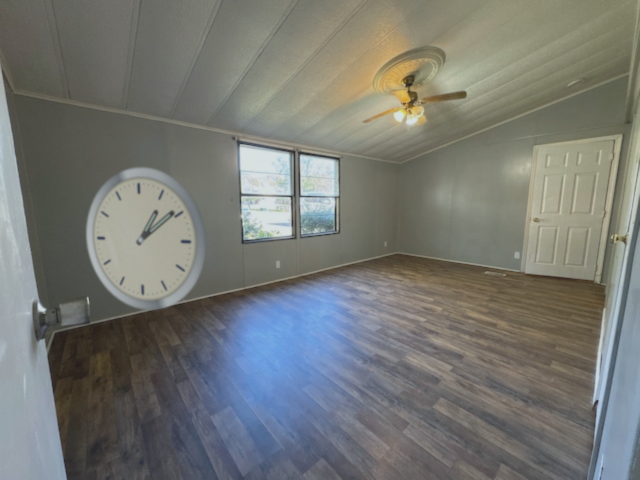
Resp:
h=1 m=9
